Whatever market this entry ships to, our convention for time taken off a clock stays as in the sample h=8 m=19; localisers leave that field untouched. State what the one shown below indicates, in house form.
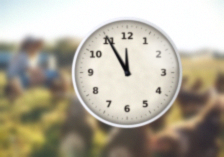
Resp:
h=11 m=55
